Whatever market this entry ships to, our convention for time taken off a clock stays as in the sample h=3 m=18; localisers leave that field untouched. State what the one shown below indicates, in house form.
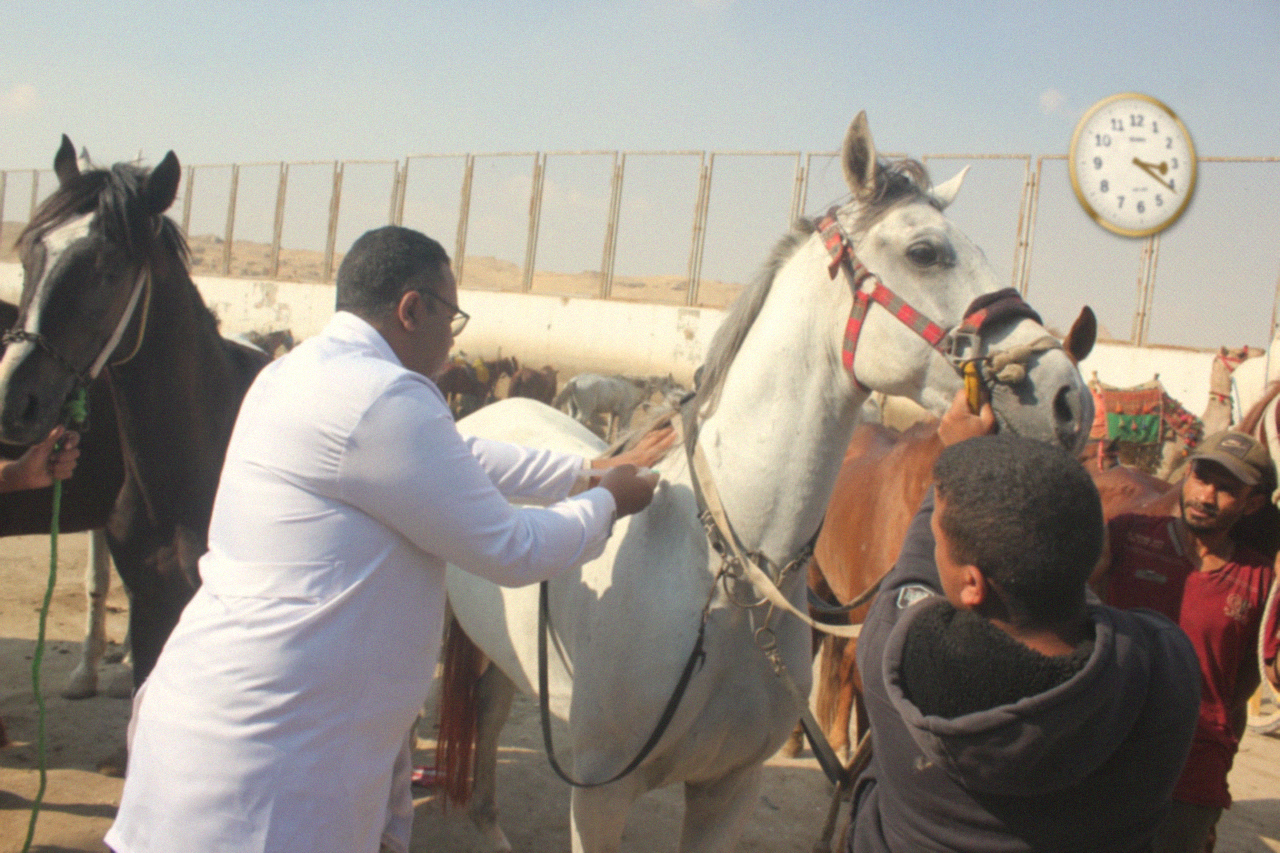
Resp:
h=3 m=21
